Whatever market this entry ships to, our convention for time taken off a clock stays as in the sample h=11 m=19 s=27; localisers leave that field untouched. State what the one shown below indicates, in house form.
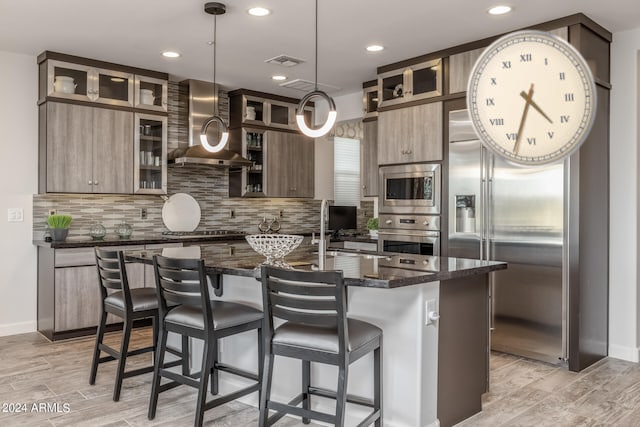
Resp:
h=4 m=33 s=33
